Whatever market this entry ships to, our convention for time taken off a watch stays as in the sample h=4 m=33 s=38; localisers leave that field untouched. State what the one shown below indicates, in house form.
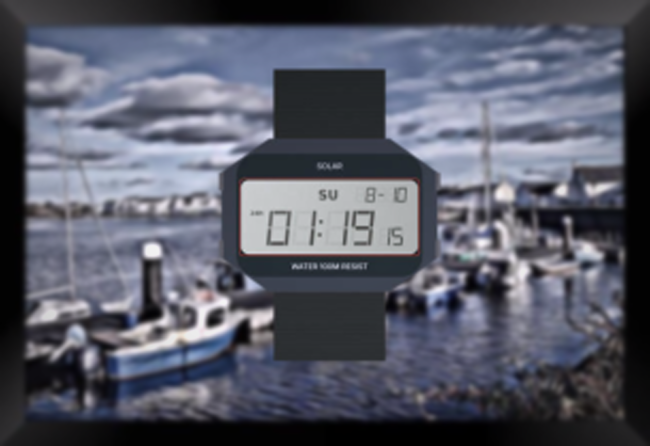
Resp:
h=1 m=19 s=15
